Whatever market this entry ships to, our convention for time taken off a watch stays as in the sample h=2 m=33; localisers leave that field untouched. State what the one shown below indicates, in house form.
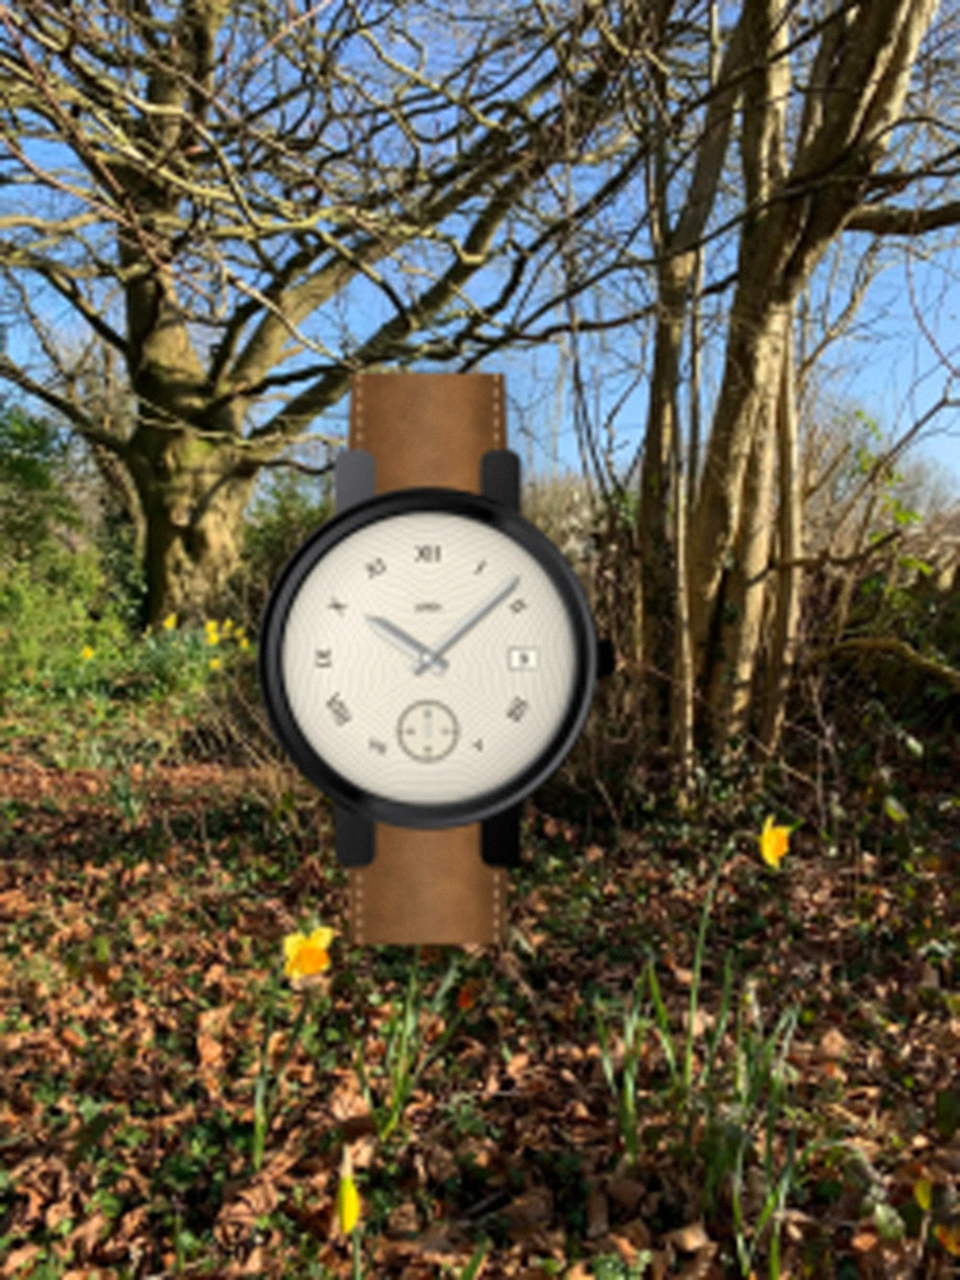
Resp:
h=10 m=8
